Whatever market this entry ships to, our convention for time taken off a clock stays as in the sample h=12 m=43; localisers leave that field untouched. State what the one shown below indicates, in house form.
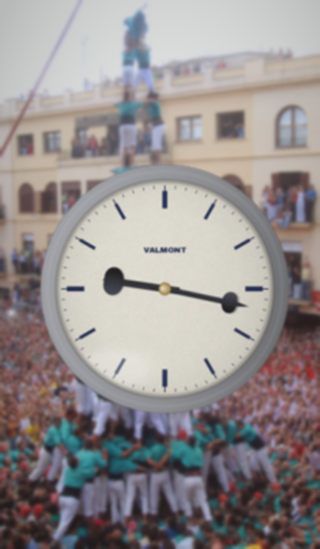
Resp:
h=9 m=17
